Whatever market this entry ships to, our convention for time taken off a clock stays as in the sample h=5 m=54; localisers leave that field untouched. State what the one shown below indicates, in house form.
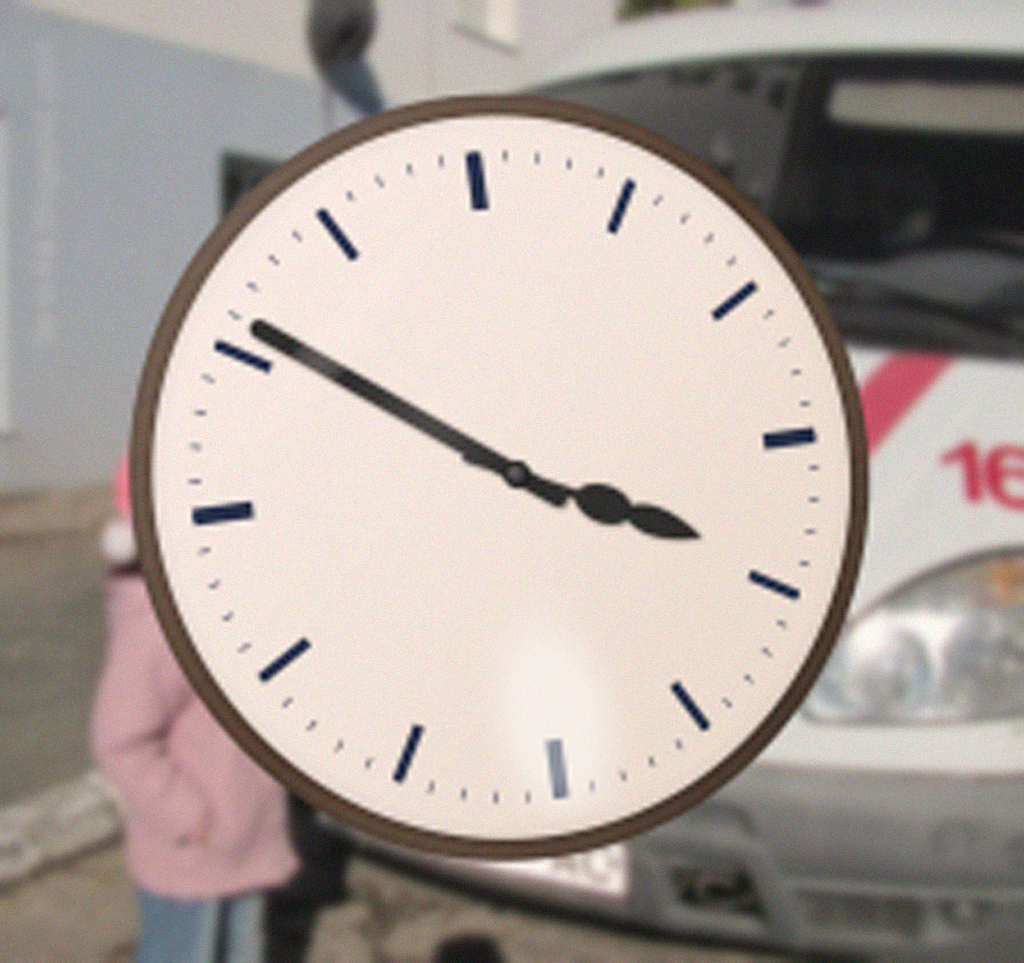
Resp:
h=3 m=51
